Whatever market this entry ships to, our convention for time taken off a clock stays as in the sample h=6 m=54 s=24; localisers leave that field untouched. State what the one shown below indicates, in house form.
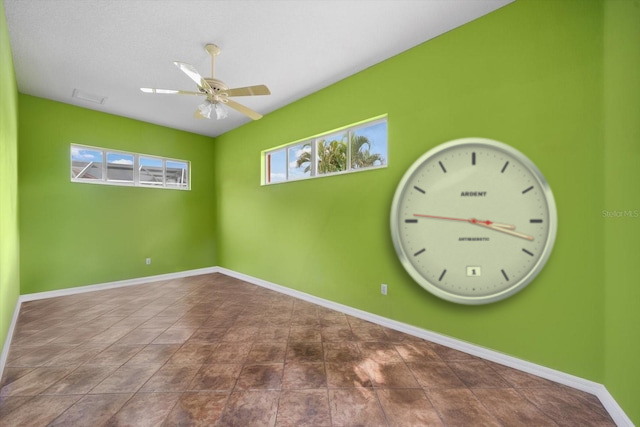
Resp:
h=3 m=17 s=46
